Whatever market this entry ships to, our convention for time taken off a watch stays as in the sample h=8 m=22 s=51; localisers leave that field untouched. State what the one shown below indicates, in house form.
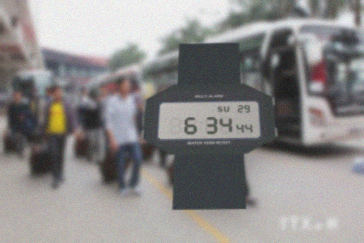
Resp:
h=6 m=34 s=44
